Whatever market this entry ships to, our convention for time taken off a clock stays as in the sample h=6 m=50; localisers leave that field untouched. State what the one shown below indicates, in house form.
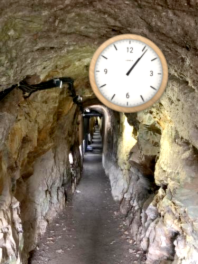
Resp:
h=1 m=6
